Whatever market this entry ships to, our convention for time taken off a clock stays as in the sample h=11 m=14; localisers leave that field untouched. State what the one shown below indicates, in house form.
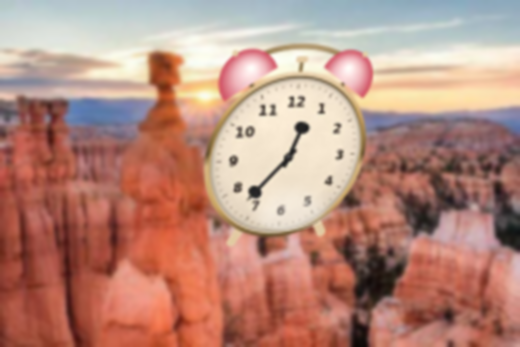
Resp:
h=12 m=37
